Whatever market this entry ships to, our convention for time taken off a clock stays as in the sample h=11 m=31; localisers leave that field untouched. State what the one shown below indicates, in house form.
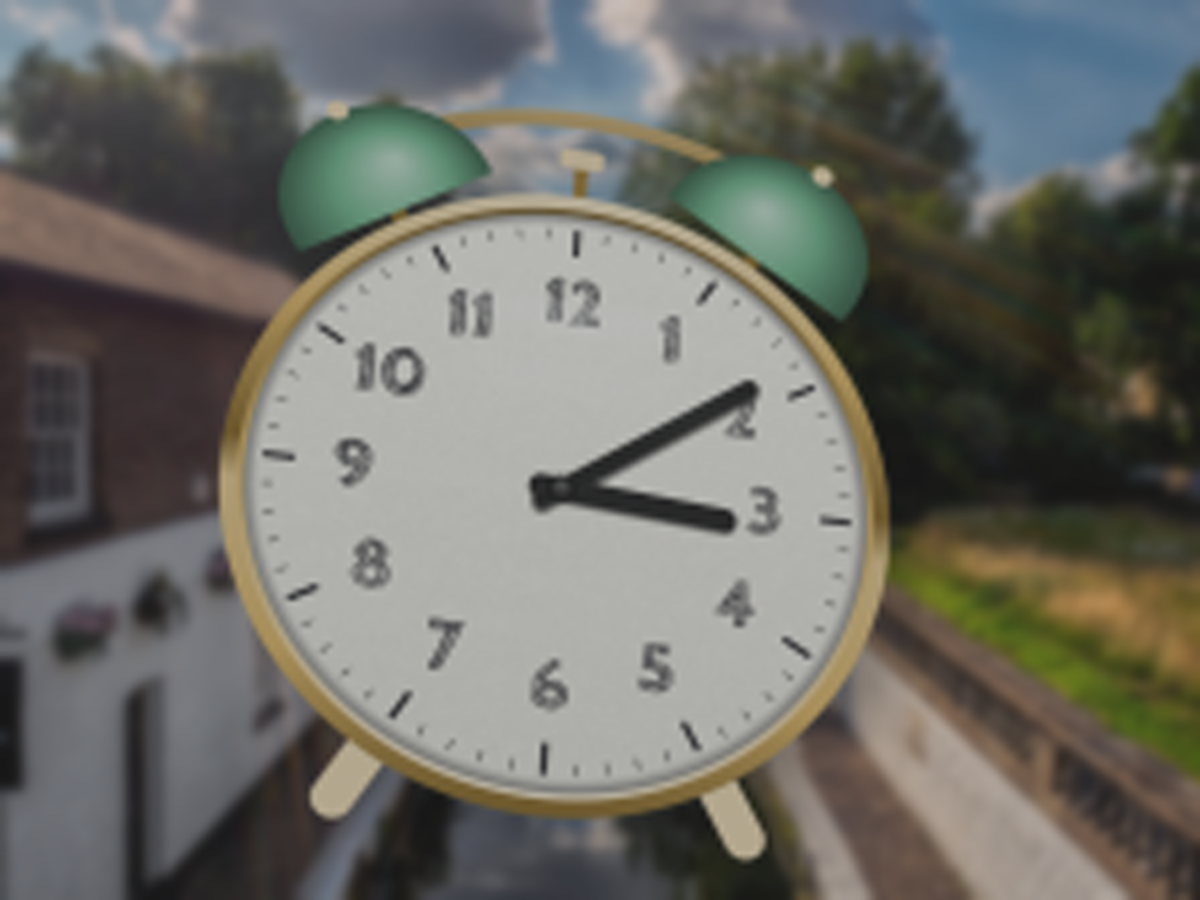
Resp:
h=3 m=9
